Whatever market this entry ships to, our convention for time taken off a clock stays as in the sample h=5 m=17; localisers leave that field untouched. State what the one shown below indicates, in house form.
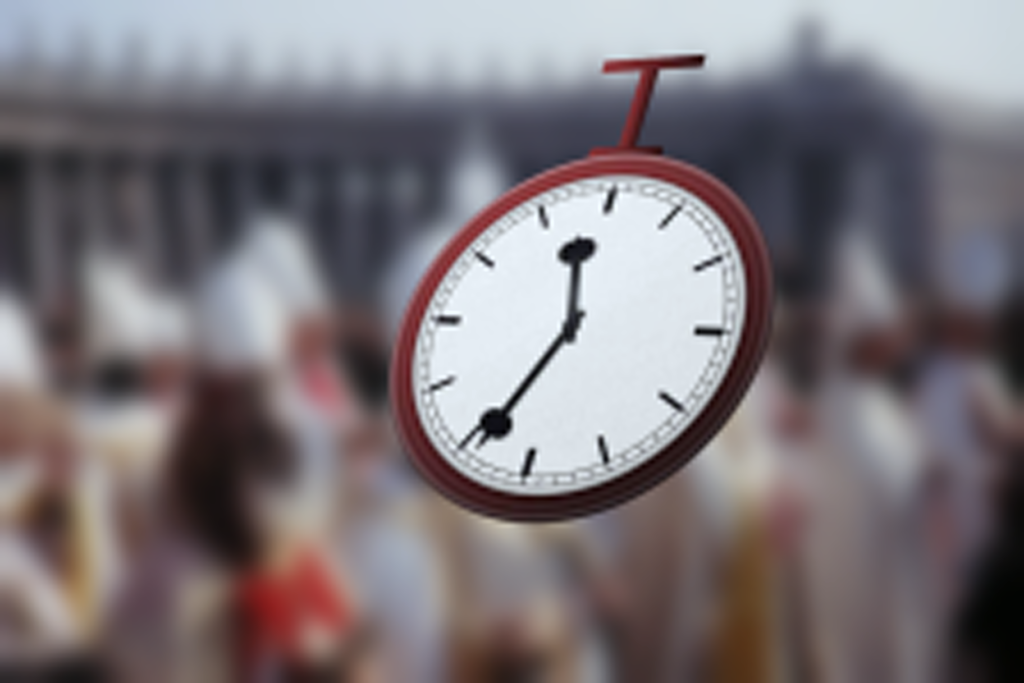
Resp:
h=11 m=34
